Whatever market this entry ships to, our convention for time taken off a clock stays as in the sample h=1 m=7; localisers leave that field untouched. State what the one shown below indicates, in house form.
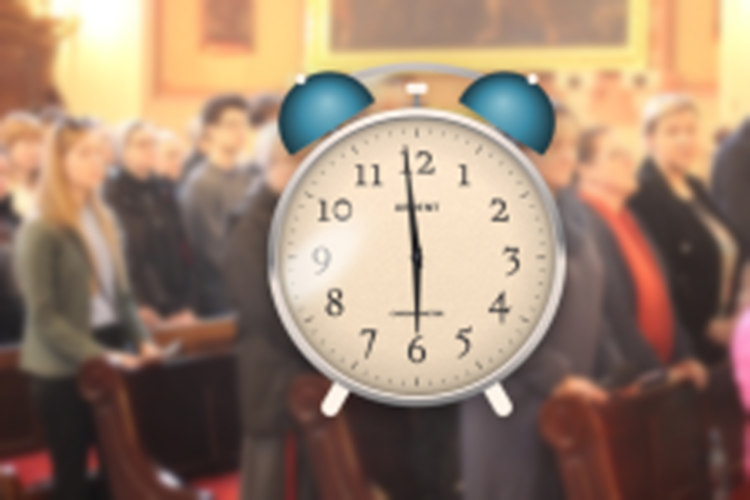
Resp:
h=5 m=59
